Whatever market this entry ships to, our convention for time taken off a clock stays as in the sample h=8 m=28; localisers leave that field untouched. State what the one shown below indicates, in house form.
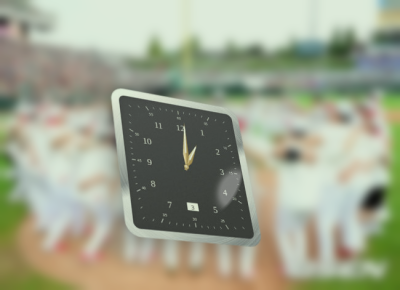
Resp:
h=1 m=1
